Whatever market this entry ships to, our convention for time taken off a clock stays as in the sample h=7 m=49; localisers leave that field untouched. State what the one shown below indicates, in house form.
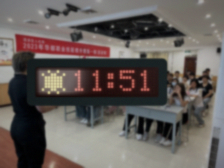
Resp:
h=11 m=51
